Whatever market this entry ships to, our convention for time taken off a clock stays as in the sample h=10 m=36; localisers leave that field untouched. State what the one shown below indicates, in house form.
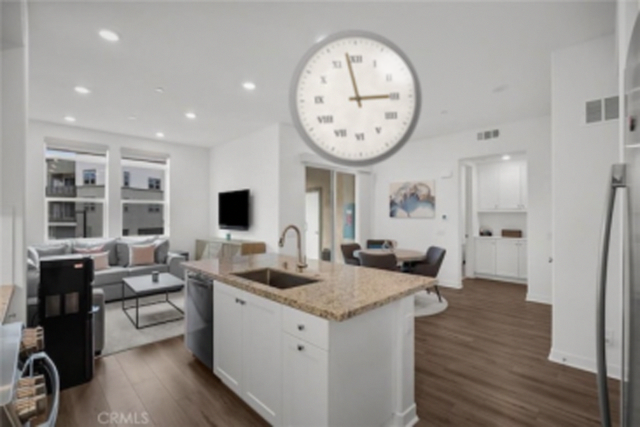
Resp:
h=2 m=58
